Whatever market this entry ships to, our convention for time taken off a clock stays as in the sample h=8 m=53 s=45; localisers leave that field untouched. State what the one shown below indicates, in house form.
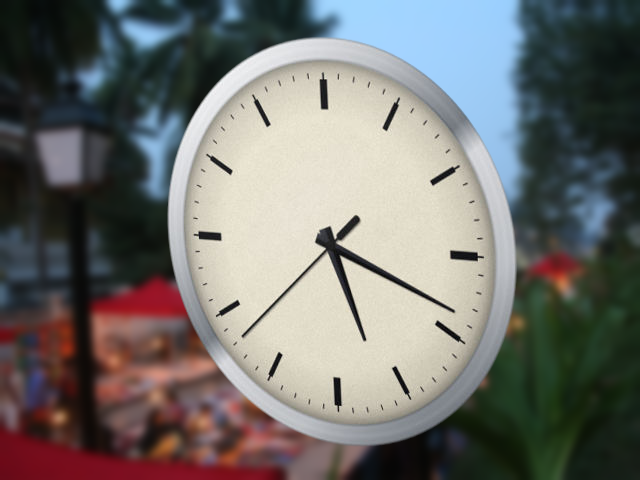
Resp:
h=5 m=18 s=38
